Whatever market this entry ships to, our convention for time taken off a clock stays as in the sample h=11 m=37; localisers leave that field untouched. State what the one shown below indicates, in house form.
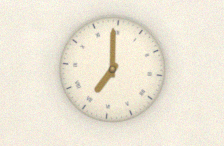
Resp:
h=6 m=59
